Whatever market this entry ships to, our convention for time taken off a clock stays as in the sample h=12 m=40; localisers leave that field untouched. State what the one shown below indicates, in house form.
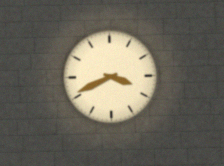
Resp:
h=3 m=41
